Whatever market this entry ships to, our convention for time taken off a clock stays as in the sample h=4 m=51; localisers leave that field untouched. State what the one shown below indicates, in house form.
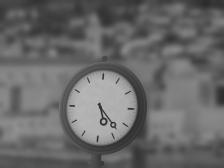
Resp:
h=5 m=23
